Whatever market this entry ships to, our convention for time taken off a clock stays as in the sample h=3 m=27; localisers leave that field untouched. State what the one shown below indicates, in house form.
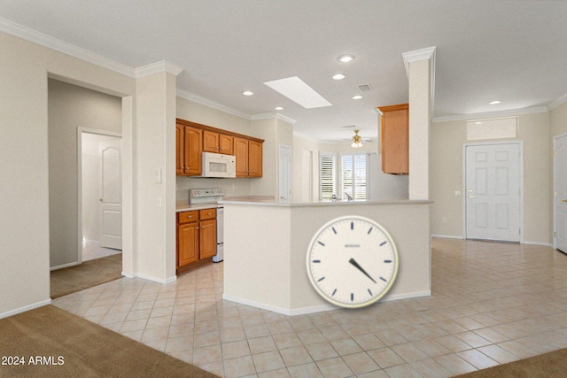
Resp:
h=4 m=22
